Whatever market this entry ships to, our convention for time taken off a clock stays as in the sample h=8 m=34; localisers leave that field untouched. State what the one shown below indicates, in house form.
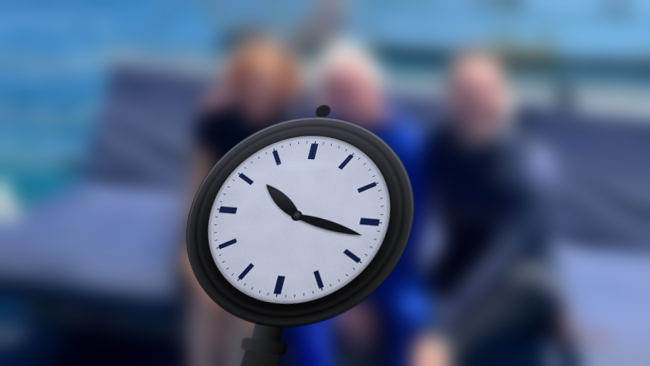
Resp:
h=10 m=17
